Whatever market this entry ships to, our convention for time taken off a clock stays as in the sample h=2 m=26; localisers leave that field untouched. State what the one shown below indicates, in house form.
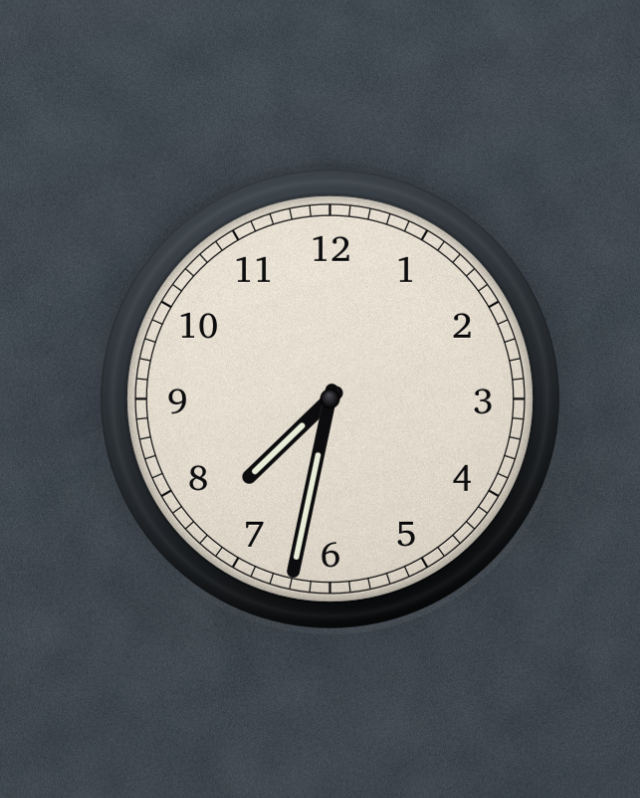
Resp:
h=7 m=32
